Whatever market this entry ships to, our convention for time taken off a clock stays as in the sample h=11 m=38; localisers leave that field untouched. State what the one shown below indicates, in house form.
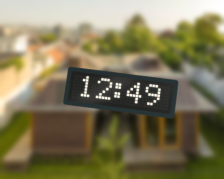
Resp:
h=12 m=49
